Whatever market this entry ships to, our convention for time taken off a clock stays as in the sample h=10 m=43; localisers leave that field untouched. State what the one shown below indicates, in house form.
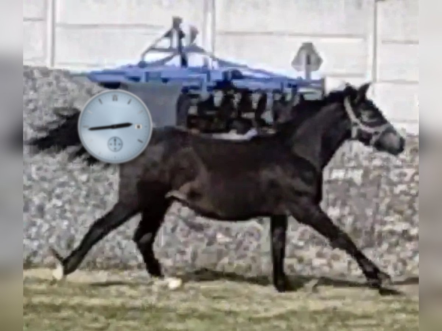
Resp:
h=2 m=44
